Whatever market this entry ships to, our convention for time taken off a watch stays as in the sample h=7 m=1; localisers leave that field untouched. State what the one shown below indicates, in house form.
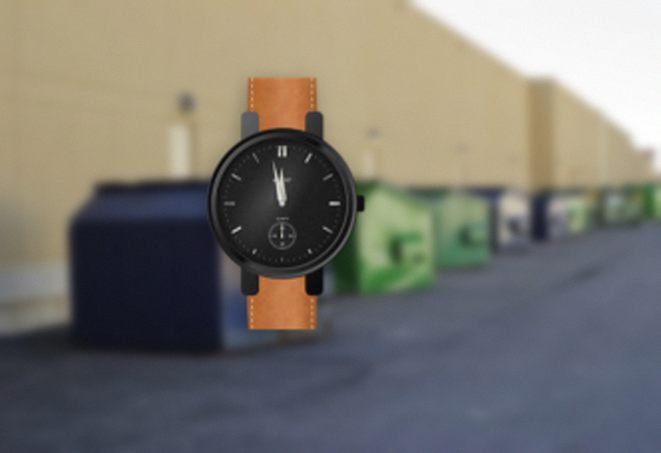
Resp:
h=11 m=58
